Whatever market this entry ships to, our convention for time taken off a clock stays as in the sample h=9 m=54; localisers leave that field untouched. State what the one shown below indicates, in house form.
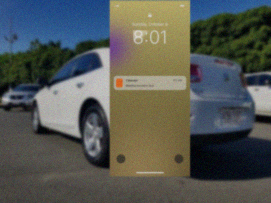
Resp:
h=8 m=1
